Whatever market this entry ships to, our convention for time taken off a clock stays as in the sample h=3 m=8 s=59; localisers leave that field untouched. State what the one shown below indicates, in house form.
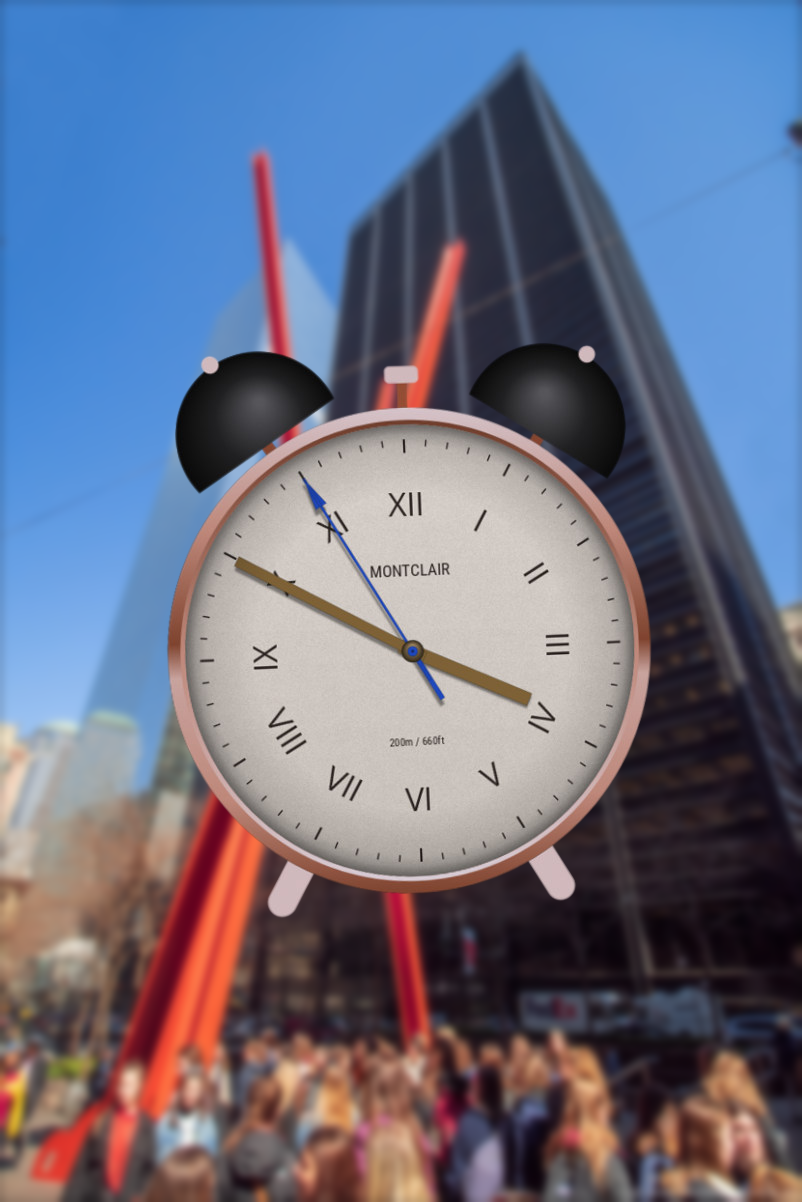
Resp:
h=3 m=49 s=55
